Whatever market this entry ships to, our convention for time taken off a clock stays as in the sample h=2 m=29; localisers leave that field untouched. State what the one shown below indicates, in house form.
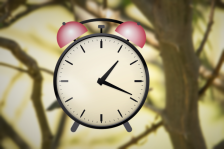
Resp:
h=1 m=19
